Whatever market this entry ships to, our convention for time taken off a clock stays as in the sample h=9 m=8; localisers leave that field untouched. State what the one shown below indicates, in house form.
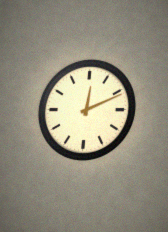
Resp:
h=12 m=11
